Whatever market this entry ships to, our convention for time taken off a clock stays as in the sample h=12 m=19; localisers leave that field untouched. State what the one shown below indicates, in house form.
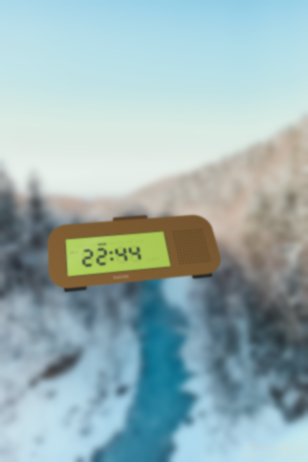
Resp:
h=22 m=44
